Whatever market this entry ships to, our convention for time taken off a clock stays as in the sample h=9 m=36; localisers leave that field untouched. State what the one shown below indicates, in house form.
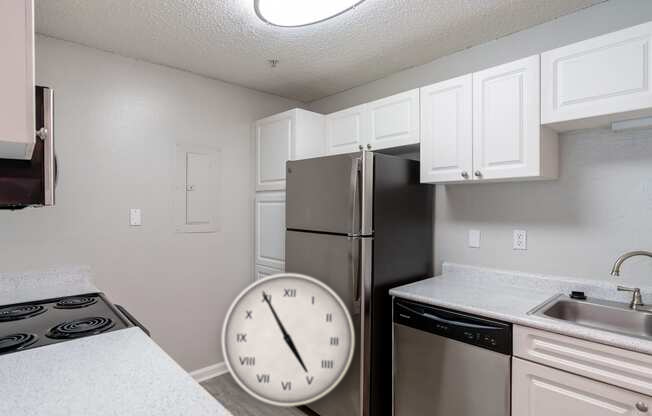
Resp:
h=4 m=55
